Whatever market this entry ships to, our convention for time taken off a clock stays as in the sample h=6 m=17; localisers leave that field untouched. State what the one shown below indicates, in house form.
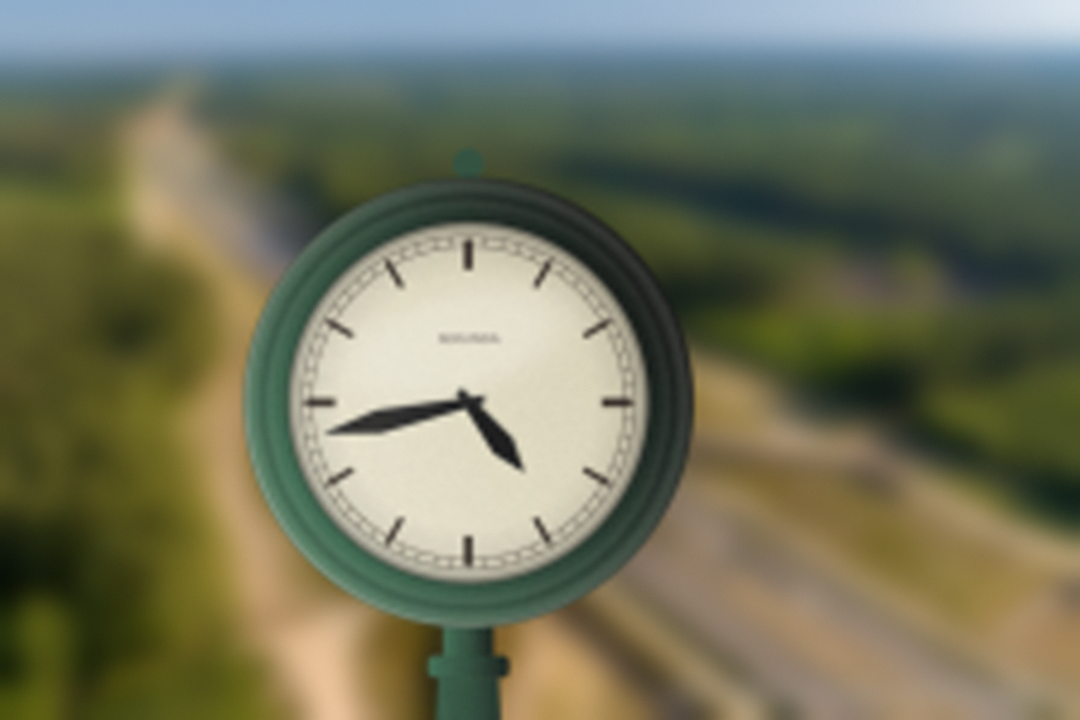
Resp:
h=4 m=43
